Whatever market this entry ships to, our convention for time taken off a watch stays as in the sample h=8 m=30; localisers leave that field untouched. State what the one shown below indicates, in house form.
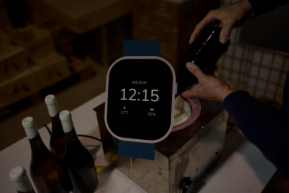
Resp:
h=12 m=15
